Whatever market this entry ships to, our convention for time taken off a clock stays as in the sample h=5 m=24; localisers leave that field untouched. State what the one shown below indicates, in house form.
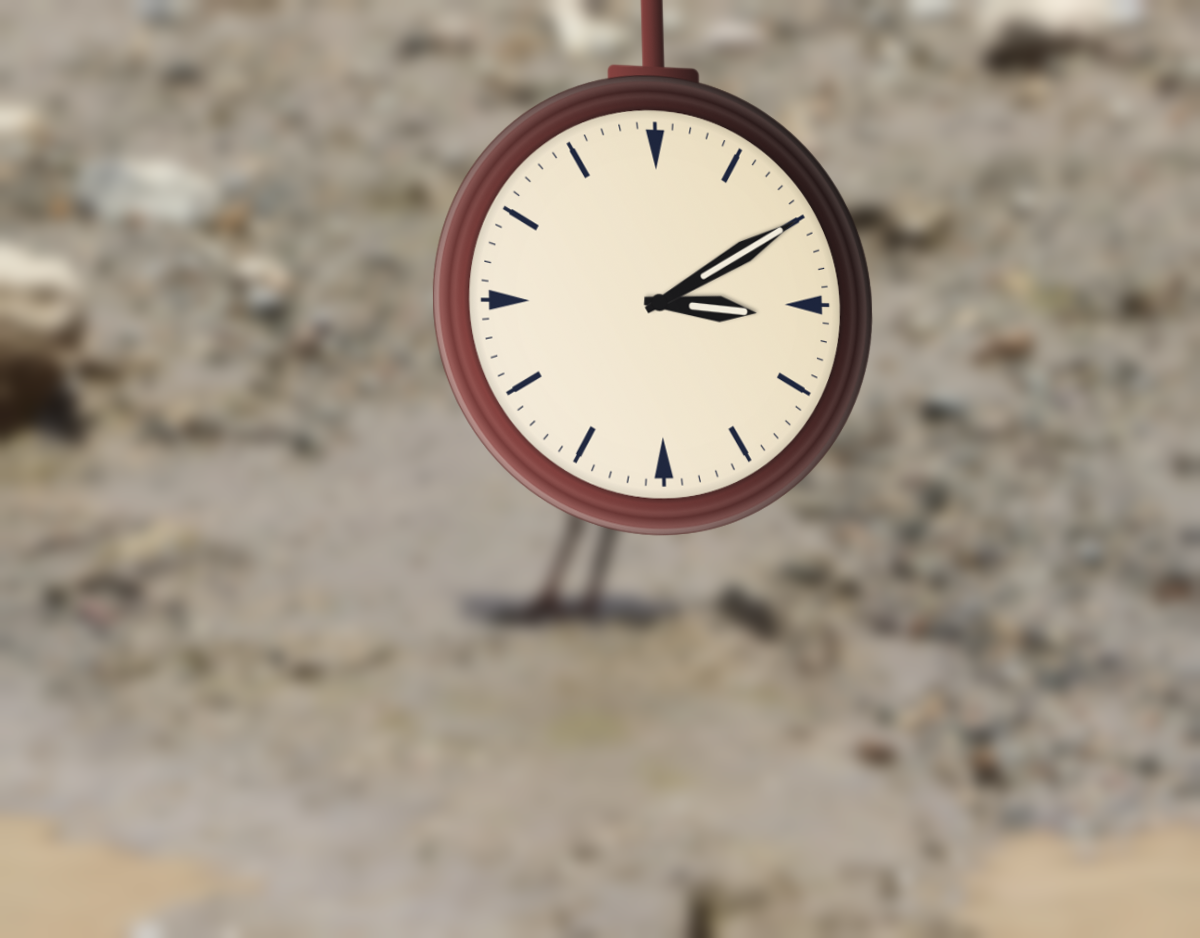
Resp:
h=3 m=10
